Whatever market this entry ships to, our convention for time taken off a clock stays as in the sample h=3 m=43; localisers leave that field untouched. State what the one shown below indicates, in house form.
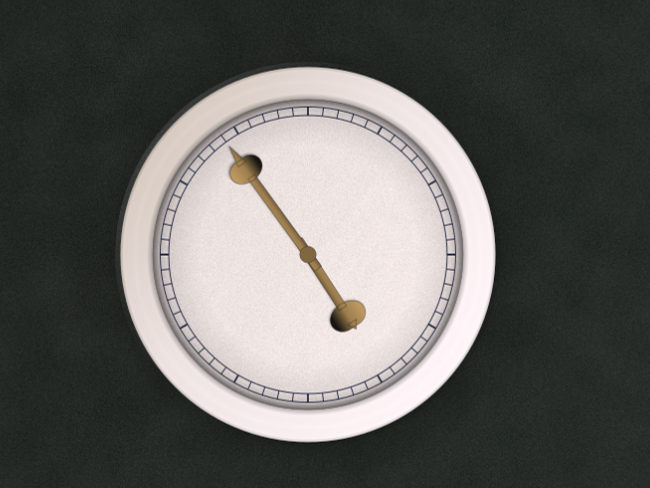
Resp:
h=4 m=54
